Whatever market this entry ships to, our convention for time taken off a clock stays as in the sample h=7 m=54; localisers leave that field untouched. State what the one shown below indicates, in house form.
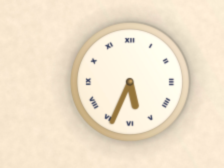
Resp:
h=5 m=34
